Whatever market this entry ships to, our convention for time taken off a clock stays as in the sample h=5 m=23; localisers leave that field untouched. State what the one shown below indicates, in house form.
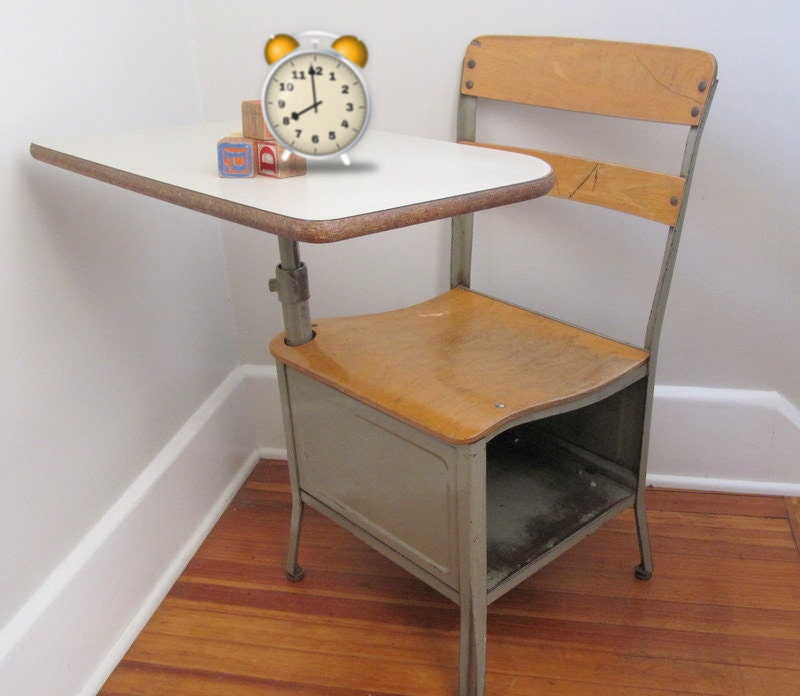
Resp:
h=7 m=59
